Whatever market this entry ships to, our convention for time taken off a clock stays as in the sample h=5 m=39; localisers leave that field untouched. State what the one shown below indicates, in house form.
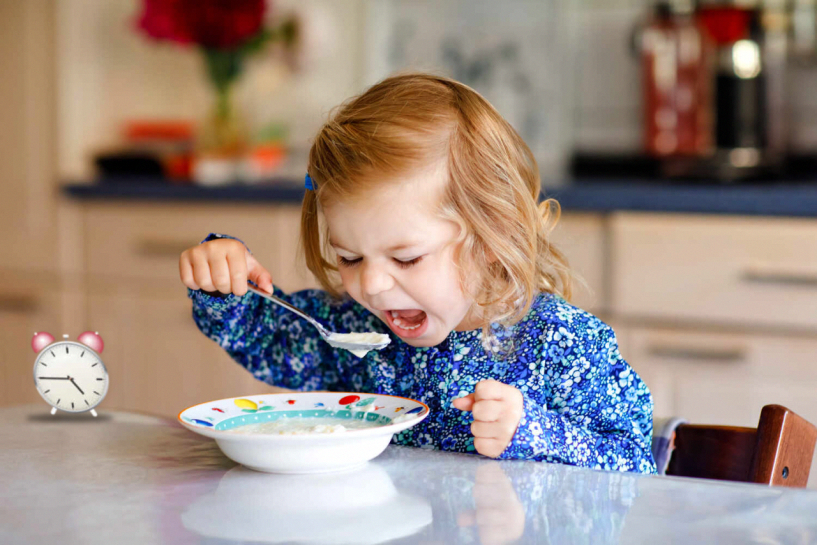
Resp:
h=4 m=45
